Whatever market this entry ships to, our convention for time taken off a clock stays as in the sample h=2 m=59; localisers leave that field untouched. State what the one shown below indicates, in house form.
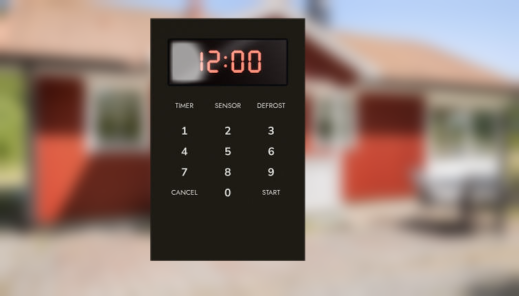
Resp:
h=12 m=0
